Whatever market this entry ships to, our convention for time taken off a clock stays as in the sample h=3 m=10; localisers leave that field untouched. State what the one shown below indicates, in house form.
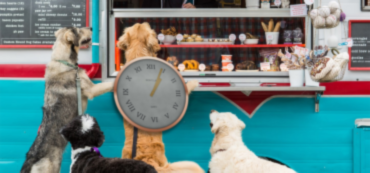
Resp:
h=1 m=4
